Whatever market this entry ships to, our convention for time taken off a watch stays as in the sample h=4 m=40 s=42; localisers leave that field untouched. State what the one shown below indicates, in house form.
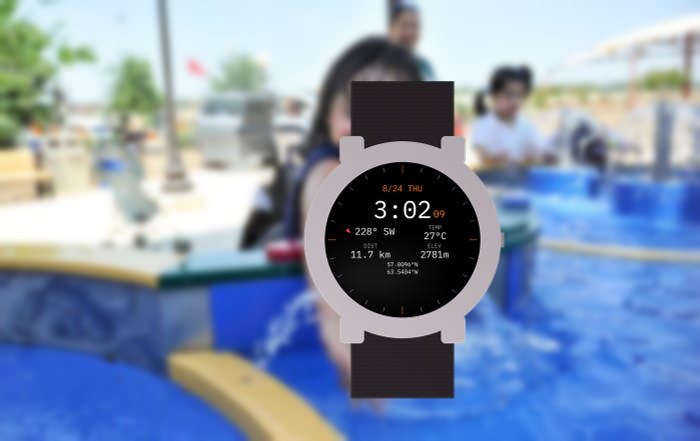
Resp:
h=3 m=2 s=9
